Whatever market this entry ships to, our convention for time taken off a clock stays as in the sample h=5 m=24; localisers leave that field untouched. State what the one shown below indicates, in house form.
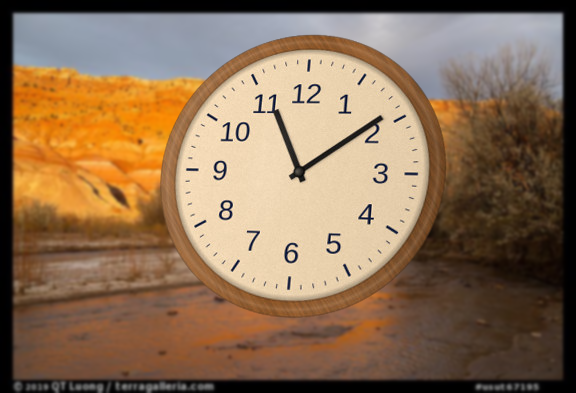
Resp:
h=11 m=9
